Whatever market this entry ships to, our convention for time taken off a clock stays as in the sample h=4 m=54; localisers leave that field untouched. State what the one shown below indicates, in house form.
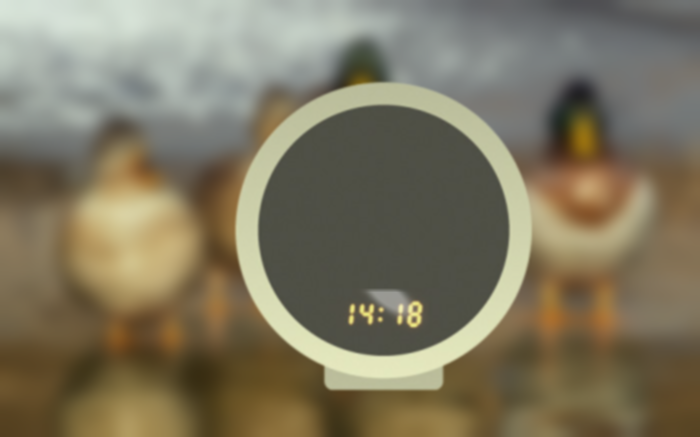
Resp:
h=14 m=18
